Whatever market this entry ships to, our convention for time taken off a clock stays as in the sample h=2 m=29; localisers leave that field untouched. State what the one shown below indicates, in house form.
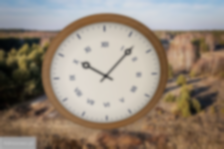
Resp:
h=10 m=7
